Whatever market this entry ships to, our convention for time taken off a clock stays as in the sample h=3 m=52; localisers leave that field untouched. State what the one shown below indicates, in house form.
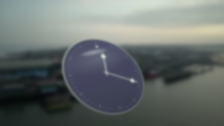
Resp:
h=12 m=19
